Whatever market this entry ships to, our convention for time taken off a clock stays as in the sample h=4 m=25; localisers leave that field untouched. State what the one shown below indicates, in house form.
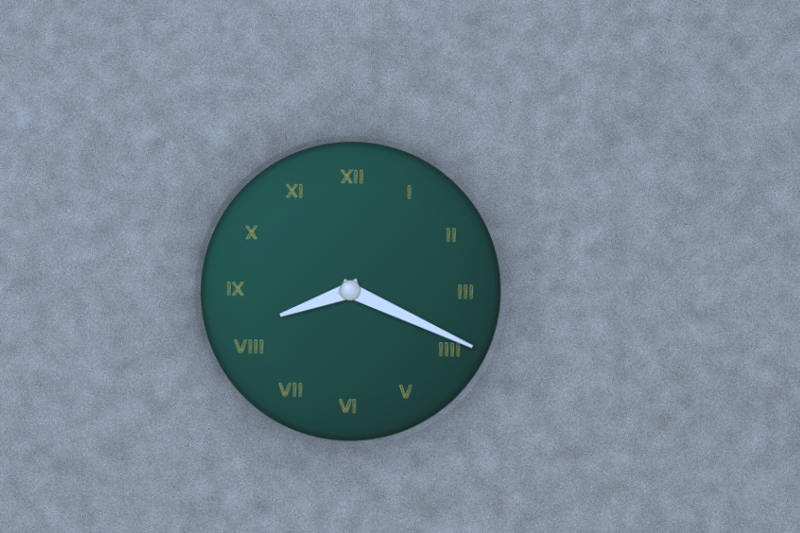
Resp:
h=8 m=19
